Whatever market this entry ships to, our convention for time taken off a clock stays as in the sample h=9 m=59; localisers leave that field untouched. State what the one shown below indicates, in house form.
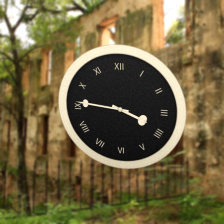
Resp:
h=3 m=46
